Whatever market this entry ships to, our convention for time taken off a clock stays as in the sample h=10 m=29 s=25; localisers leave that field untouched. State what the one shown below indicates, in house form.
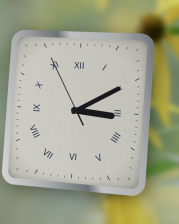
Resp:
h=3 m=9 s=55
